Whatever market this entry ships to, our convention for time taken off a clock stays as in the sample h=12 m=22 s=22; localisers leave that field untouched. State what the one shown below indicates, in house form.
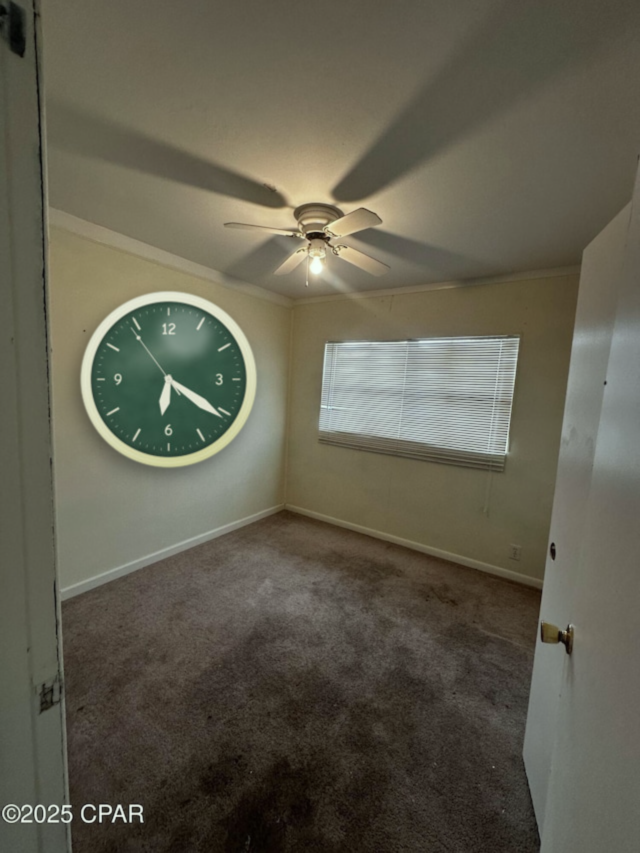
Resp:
h=6 m=20 s=54
